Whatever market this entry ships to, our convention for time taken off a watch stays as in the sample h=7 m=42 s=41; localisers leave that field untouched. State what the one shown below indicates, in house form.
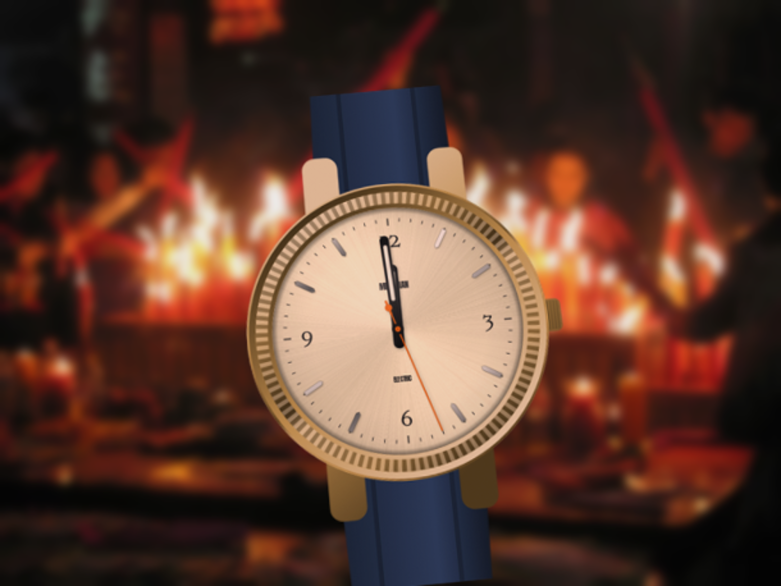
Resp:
h=11 m=59 s=27
